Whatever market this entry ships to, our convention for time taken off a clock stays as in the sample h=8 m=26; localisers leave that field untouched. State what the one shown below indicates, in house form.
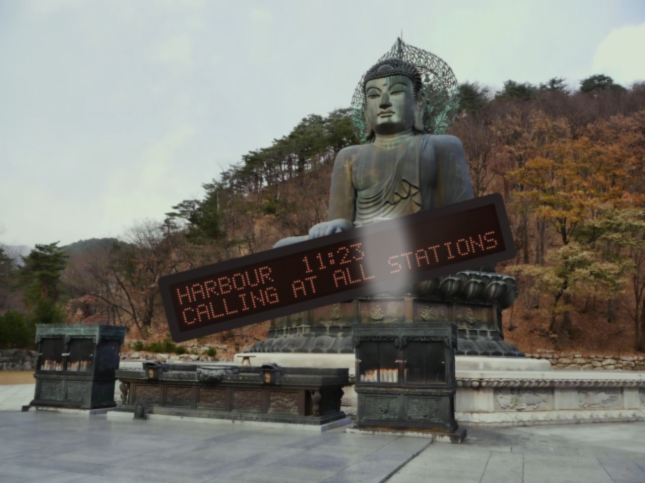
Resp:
h=11 m=23
